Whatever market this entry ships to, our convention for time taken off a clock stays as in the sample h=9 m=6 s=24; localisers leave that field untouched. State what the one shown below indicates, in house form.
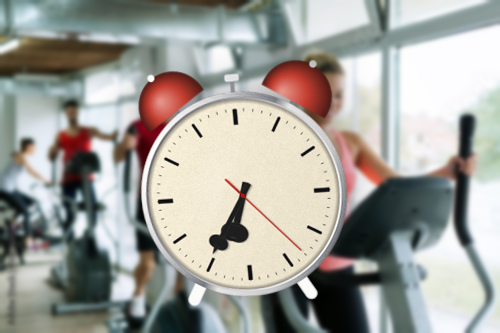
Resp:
h=6 m=35 s=23
